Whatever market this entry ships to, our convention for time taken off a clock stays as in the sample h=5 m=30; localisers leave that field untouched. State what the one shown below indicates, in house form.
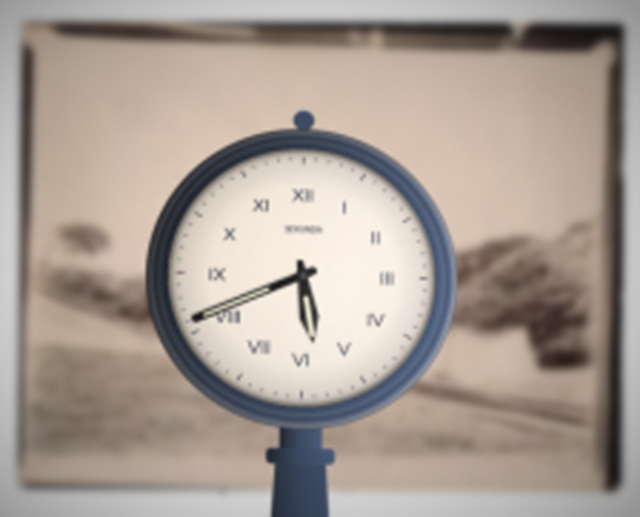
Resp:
h=5 m=41
